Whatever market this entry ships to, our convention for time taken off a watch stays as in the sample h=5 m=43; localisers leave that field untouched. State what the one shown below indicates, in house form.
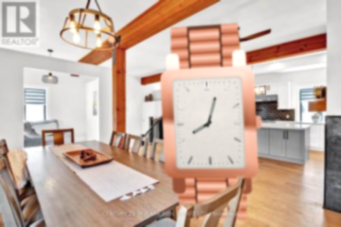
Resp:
h=8 m=3
